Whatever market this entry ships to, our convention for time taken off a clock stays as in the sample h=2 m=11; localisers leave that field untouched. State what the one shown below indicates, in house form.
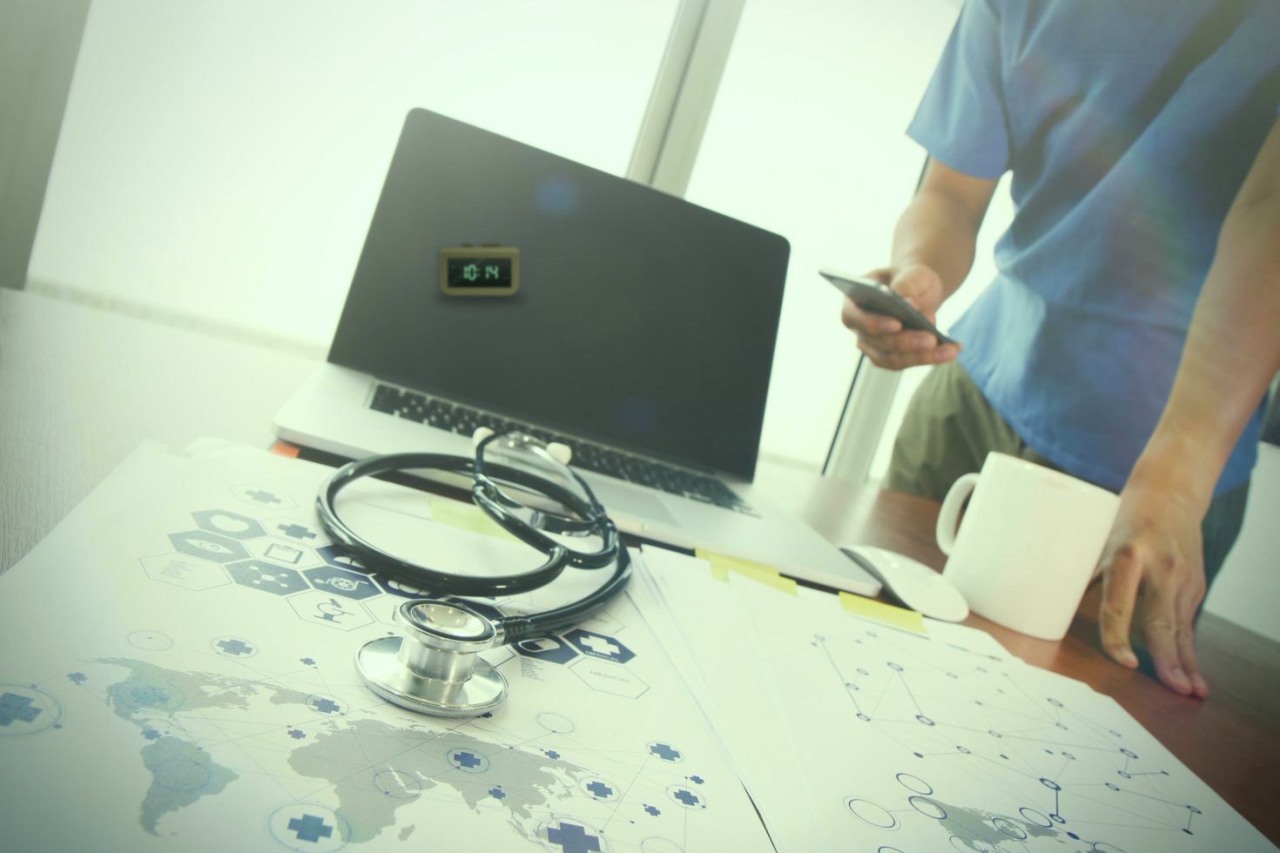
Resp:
h=10 m=14
